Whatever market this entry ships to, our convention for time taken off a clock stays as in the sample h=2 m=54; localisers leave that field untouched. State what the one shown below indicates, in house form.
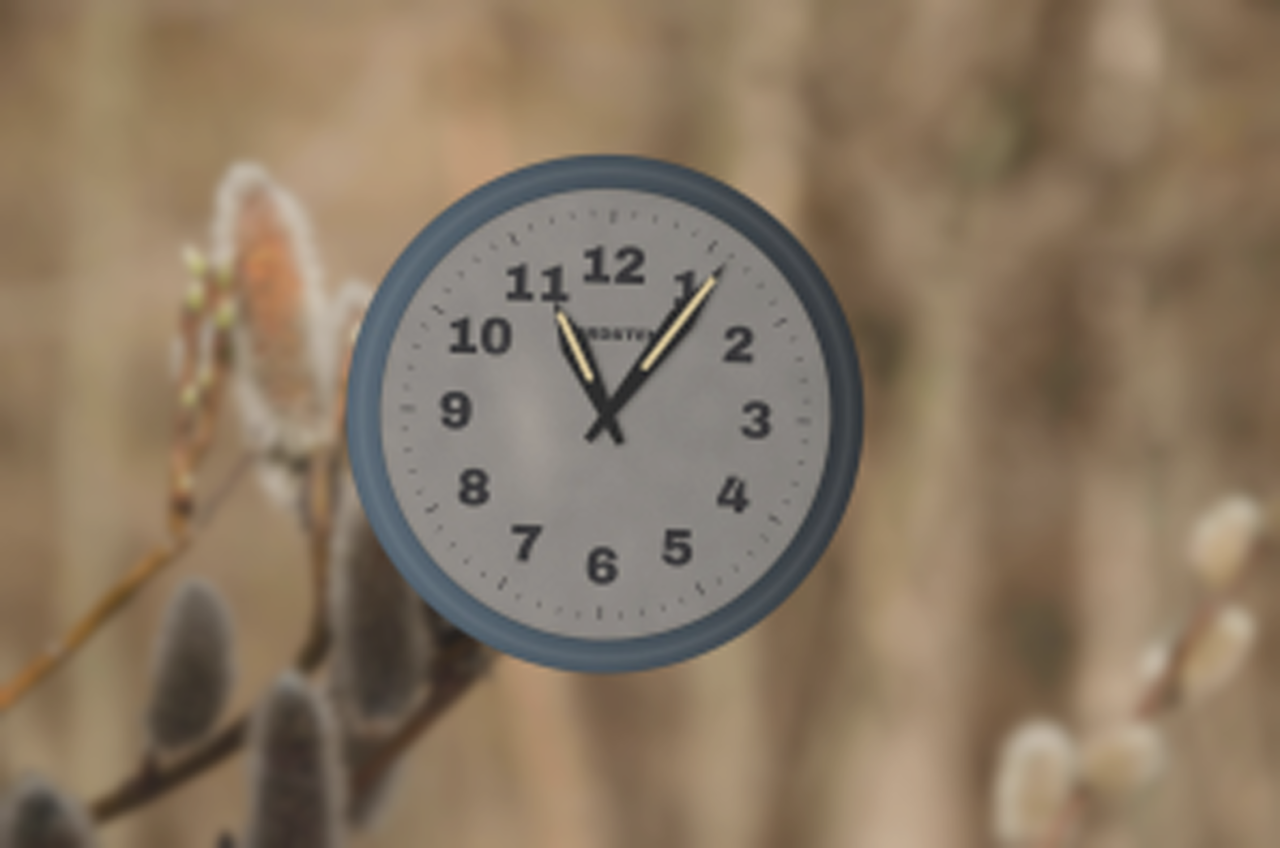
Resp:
h=11 m=6
